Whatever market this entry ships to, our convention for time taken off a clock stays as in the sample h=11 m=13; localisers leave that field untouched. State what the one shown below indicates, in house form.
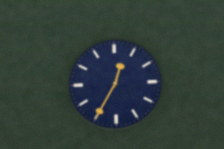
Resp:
h=12 m=35
